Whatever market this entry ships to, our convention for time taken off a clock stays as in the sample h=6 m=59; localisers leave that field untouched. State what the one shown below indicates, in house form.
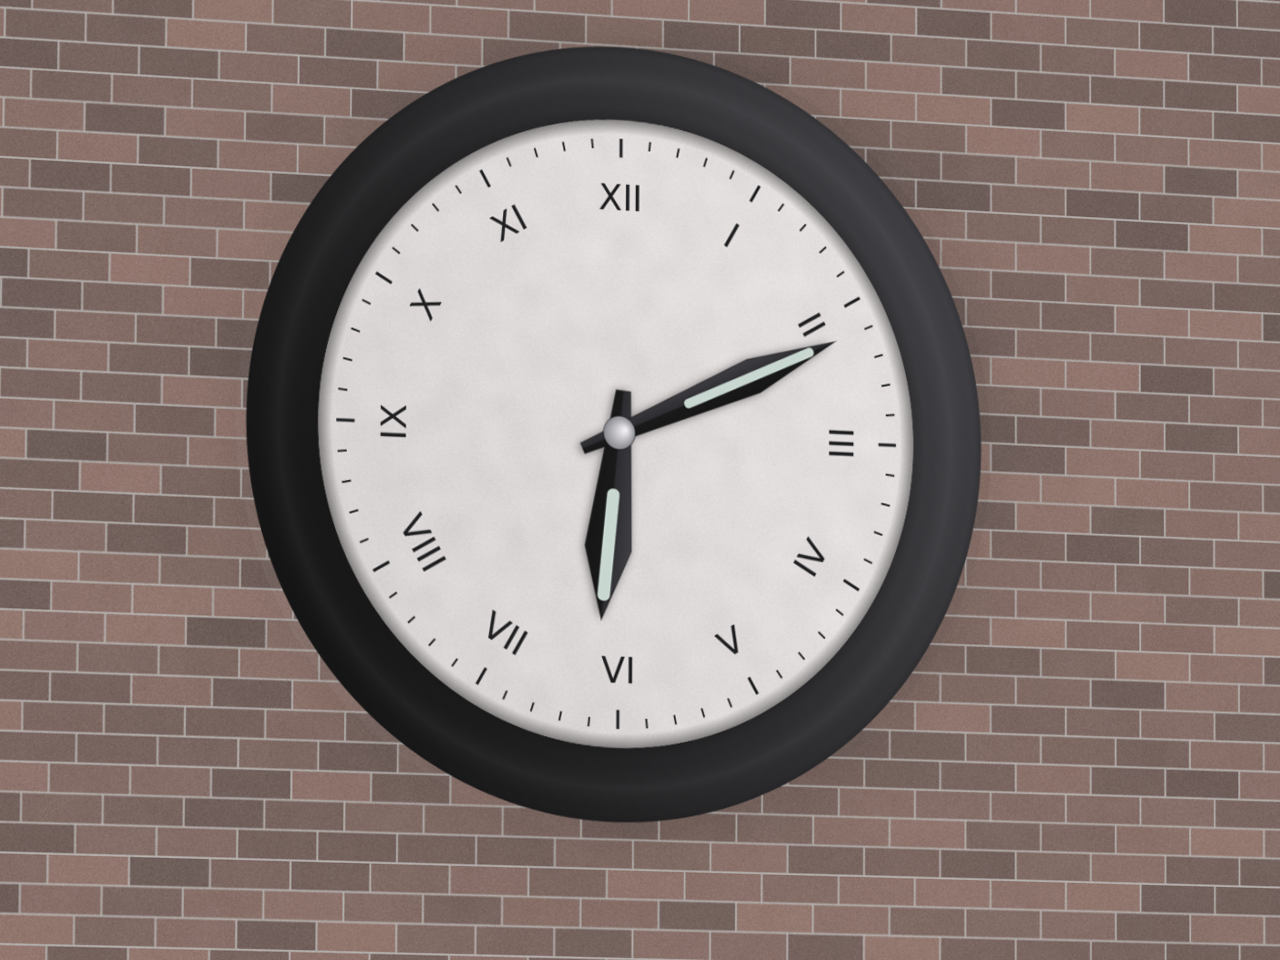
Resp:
h=6 m=11
